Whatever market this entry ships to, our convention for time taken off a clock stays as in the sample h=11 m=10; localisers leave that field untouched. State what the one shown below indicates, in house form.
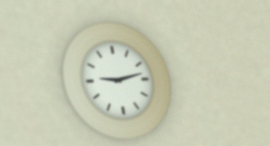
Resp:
h=9 m=13
